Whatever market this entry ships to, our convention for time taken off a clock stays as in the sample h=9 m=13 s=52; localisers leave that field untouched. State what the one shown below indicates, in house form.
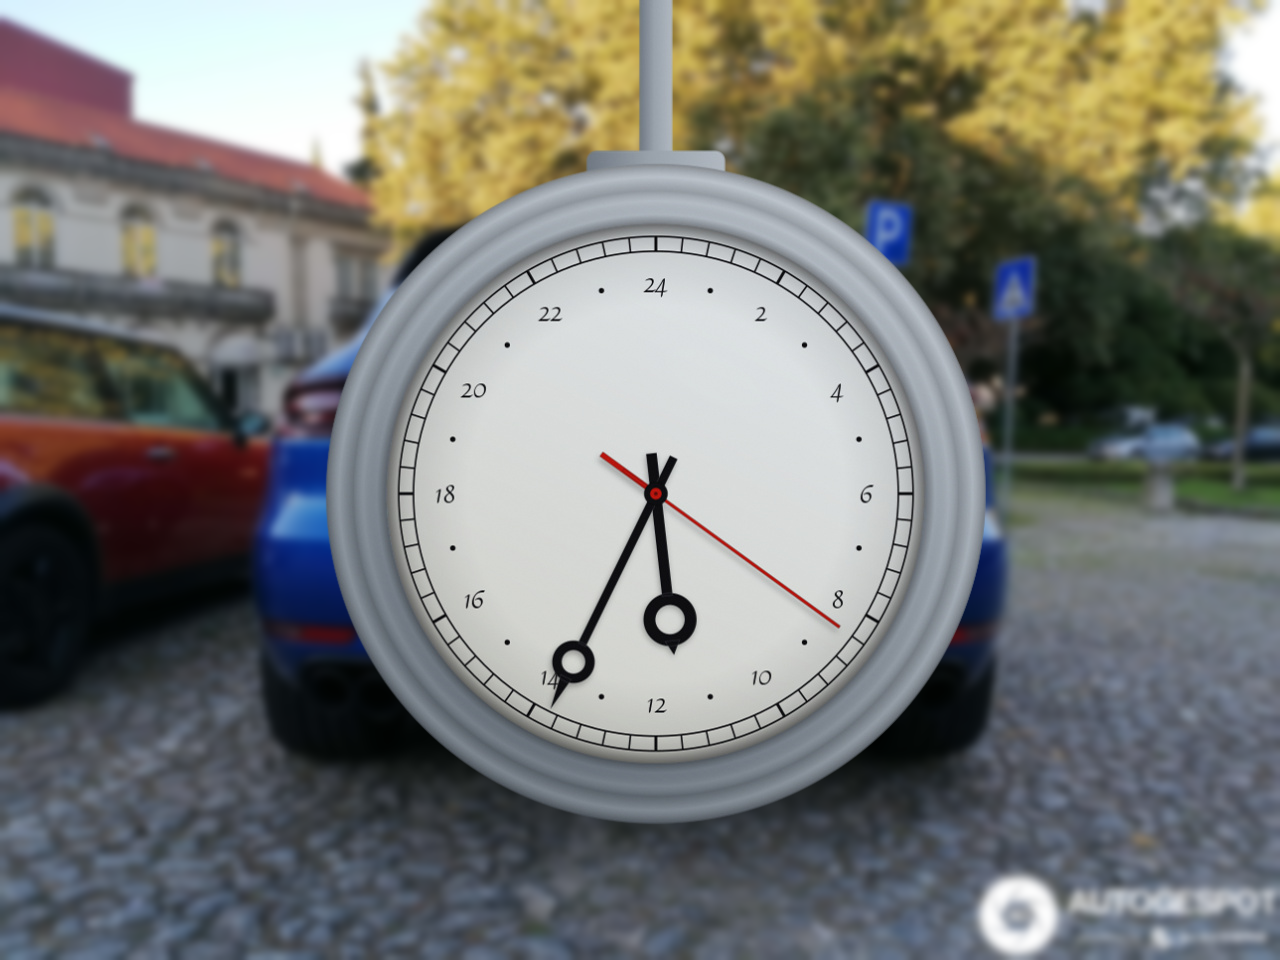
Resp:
h=11 m=34 s=21
